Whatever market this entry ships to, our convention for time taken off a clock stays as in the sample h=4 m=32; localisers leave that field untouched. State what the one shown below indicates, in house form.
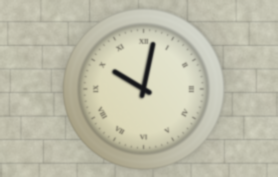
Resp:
h=10 m=2
